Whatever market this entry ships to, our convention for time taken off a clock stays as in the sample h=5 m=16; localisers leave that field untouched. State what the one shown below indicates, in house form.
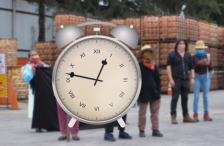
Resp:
h=12 m=47
